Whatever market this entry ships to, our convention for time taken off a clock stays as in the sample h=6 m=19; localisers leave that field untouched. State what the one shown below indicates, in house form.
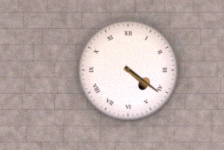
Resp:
h=4 m=21
